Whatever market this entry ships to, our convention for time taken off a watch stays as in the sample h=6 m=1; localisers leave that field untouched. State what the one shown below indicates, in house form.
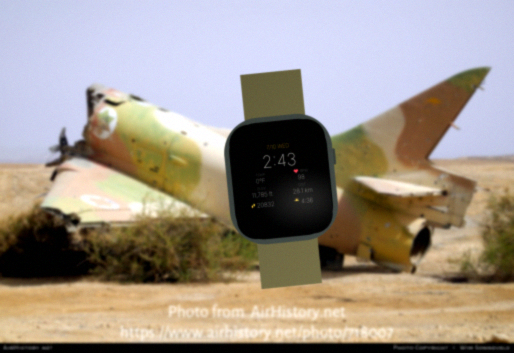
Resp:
h=2 m=43
